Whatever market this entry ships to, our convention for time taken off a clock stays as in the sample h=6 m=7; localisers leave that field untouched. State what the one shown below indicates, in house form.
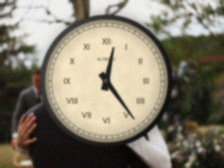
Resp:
h=12 m=24
